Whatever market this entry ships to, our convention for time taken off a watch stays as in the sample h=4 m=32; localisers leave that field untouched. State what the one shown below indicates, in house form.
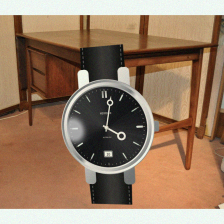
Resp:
h=4 m=2
